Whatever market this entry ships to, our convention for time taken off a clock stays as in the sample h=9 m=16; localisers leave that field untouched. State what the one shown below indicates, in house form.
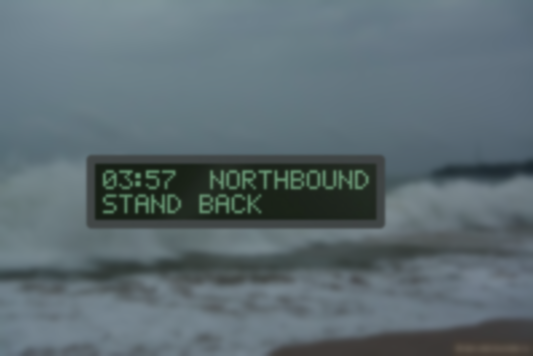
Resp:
h=3 m=57
